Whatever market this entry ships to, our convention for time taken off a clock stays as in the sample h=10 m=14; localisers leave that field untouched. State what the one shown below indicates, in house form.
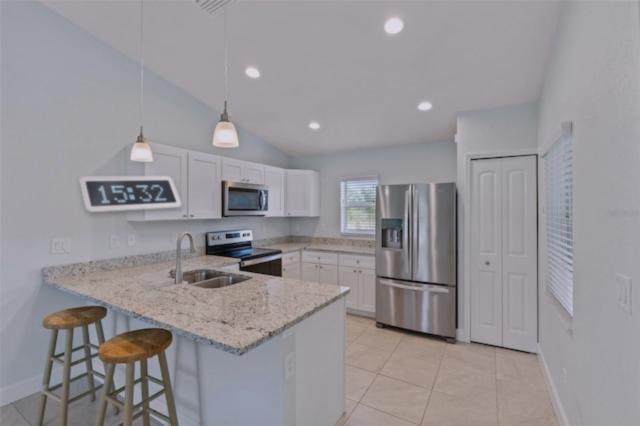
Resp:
h=15 m=32
